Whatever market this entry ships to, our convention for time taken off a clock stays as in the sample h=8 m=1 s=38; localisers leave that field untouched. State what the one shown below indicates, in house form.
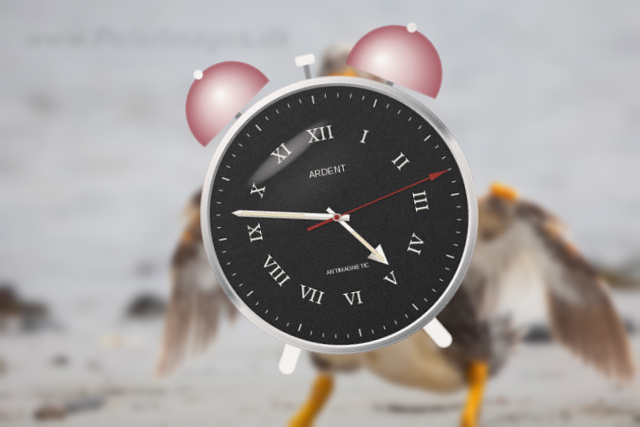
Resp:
h=4 m=47 s=13
